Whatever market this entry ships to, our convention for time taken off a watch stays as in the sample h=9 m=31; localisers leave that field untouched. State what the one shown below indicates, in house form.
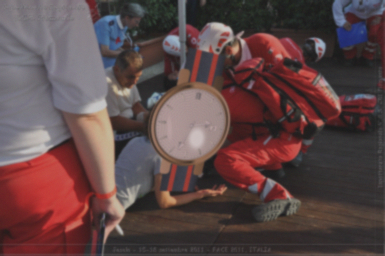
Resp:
h=2 m=33
